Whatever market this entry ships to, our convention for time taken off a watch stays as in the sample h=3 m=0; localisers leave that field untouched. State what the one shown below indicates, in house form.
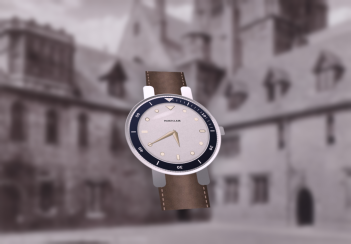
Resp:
h=5 m=40
